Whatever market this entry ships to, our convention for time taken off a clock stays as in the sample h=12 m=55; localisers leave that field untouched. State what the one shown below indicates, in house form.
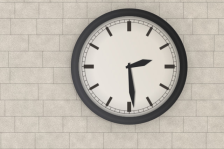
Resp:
h=2 m=29
